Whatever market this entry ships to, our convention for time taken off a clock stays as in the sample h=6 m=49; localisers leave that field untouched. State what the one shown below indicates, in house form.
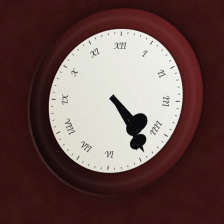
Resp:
h=4 m=24
